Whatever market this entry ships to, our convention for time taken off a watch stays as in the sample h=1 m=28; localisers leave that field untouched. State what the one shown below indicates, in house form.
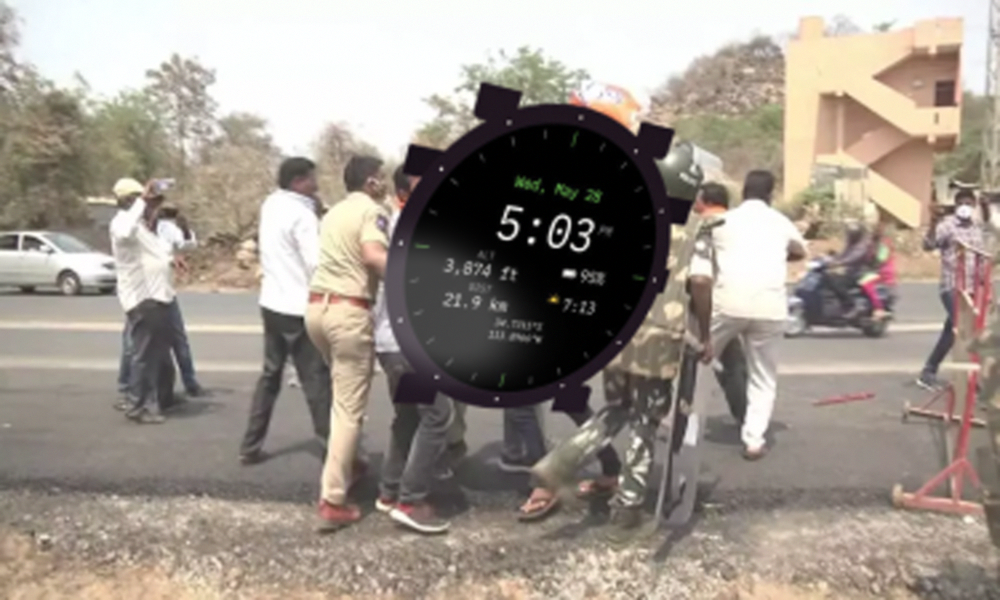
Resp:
h=5 m=3
